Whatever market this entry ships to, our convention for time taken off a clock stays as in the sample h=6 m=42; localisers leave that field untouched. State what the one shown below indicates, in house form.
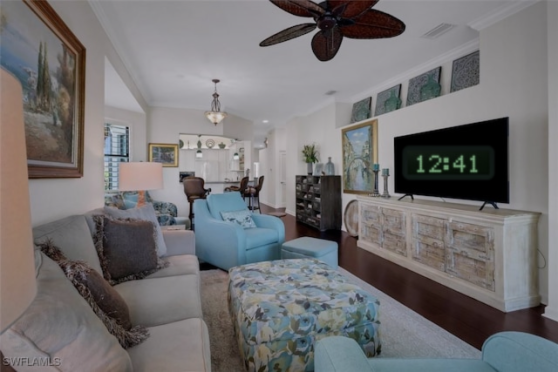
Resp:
h=12 m=41
